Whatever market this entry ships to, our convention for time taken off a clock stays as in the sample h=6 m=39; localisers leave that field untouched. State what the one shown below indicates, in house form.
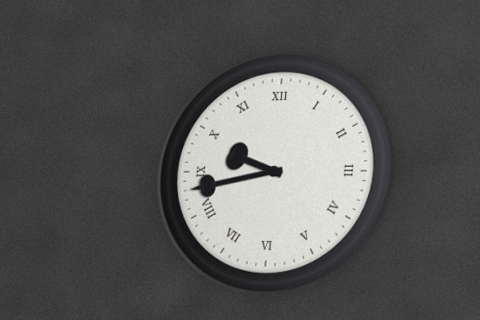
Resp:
h=9 m=43
